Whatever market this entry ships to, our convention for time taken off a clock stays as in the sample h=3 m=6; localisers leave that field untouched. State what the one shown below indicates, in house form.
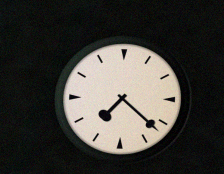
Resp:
h=7 m=22
